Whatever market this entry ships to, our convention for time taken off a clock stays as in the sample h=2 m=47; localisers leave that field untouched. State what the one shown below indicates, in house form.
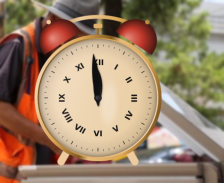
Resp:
h=11 m=59
